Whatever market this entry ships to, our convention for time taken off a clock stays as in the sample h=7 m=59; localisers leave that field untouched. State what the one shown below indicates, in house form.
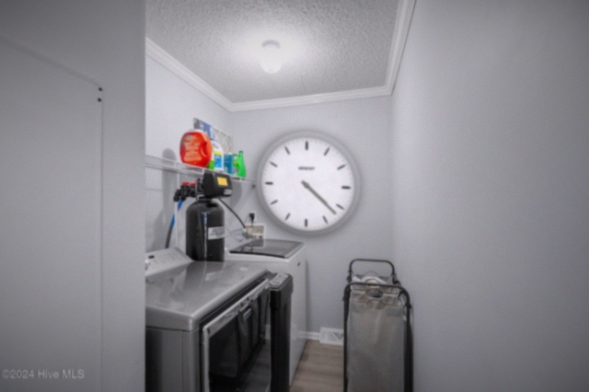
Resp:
h=4 m=22
